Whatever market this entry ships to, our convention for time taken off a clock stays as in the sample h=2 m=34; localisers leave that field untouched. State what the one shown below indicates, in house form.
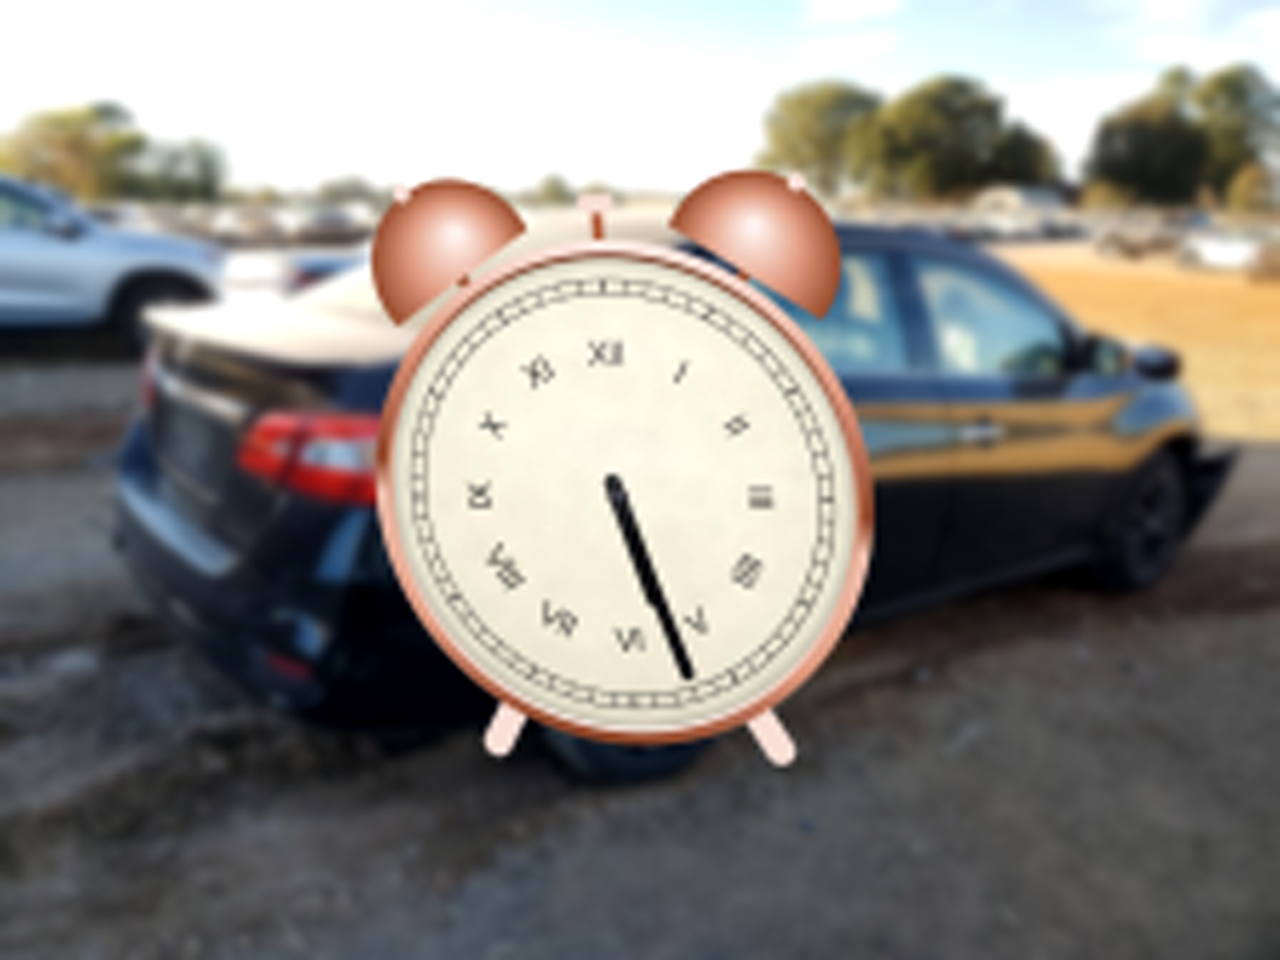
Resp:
h=5 m=27
